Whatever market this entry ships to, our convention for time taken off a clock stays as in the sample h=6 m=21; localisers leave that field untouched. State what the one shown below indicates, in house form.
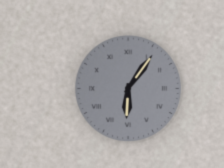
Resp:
h=6 m=6
